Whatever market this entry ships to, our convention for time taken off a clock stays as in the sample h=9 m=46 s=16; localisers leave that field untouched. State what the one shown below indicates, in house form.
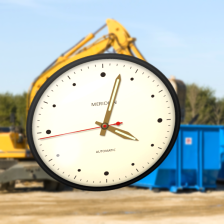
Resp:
h=4 m=2 s=44
